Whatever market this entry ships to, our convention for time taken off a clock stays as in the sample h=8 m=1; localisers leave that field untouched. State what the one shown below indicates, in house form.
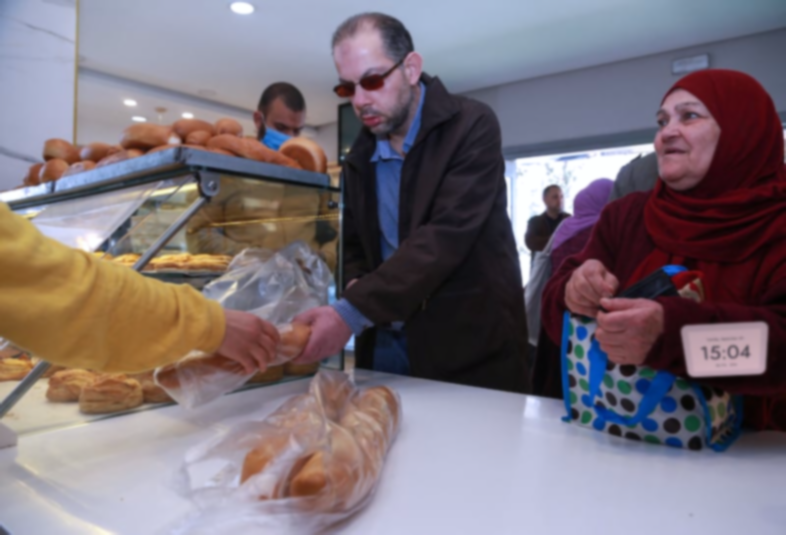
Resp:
h=15 m=4
